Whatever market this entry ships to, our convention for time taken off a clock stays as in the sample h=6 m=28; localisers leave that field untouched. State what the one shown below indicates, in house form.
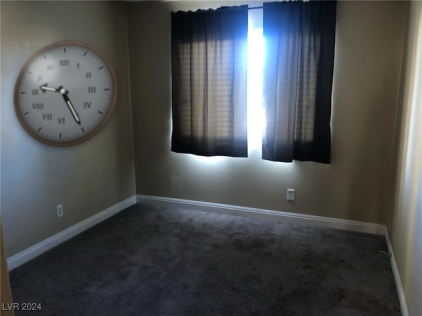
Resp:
h=9 m=25
